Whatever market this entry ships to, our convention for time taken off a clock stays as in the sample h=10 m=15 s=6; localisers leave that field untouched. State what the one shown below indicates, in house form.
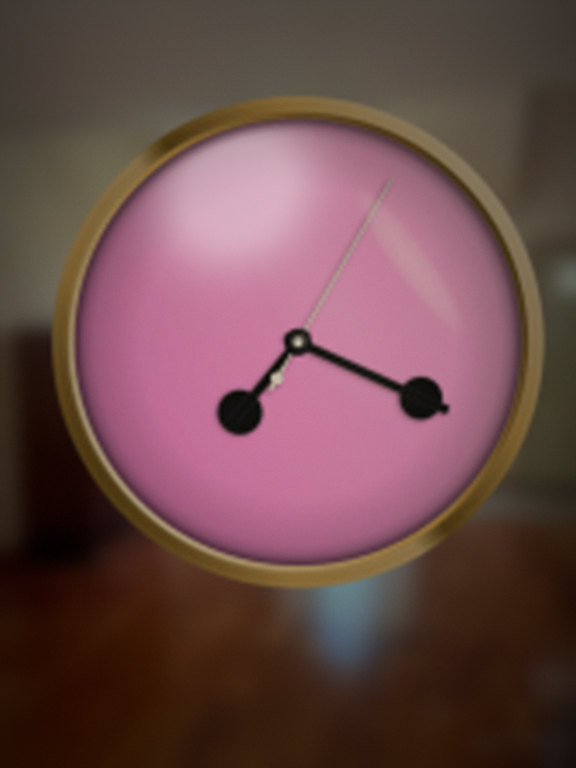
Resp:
h=7 m=19 s=5
